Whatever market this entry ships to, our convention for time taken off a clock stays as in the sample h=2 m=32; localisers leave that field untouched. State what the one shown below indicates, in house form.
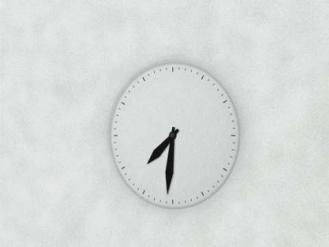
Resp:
h=7 m=31
